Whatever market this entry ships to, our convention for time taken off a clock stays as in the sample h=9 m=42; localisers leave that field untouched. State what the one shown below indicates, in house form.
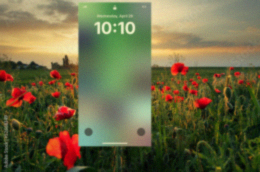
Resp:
h=10 m=10
